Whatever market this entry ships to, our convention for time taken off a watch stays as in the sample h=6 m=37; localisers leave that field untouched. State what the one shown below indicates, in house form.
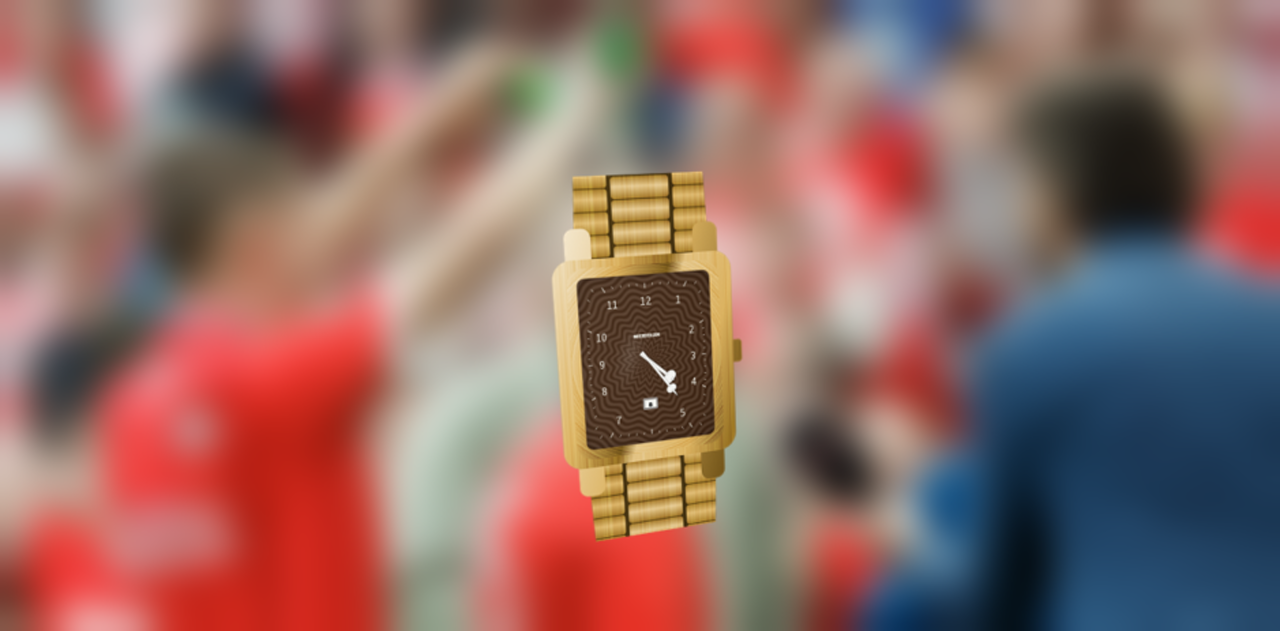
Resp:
h=4 m=24
